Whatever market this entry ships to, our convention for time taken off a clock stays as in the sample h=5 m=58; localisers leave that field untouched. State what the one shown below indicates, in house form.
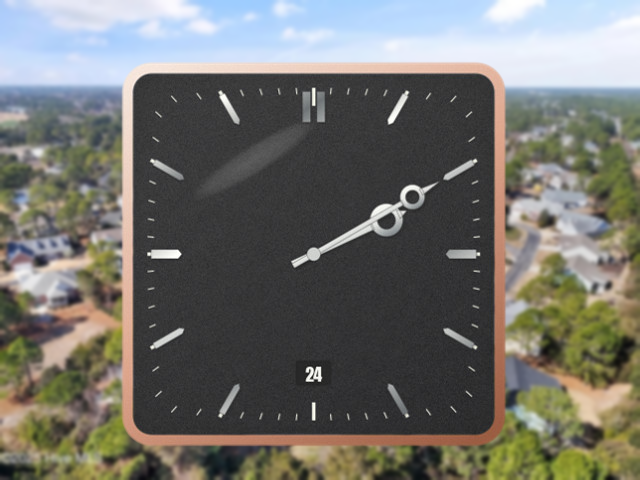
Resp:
h=2 m=10
